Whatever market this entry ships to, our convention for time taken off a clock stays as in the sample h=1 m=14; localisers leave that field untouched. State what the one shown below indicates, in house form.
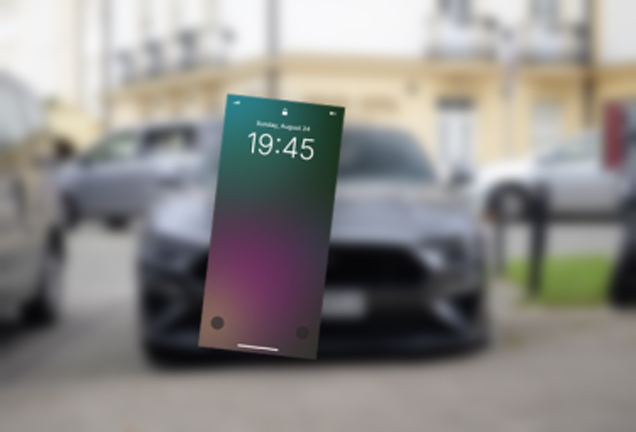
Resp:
h=19 m=45
